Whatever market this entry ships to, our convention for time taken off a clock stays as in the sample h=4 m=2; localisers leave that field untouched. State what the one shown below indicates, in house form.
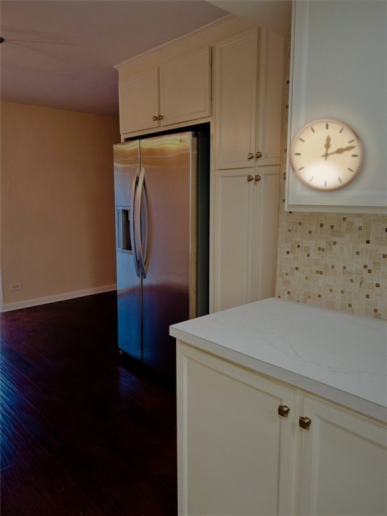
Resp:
h=12 m=12
